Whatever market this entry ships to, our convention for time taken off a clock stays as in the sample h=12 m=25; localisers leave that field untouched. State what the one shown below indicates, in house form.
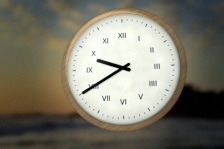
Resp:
h=9 m=40
